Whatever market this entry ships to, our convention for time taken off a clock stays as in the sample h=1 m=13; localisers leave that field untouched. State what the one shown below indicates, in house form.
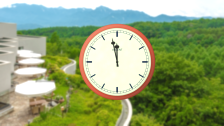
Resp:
h=11 m=58
